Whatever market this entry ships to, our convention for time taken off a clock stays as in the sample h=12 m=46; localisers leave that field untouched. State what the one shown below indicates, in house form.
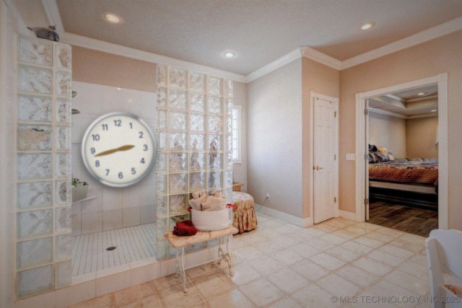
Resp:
h=2 m=43
